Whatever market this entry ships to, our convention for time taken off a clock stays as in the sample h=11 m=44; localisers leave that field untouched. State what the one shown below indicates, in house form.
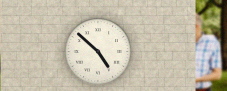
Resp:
h=4 m=52
